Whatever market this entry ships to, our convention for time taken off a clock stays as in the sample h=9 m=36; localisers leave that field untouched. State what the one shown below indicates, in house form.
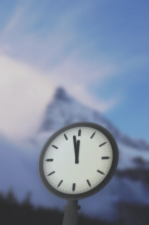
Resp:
h=11 m=58
